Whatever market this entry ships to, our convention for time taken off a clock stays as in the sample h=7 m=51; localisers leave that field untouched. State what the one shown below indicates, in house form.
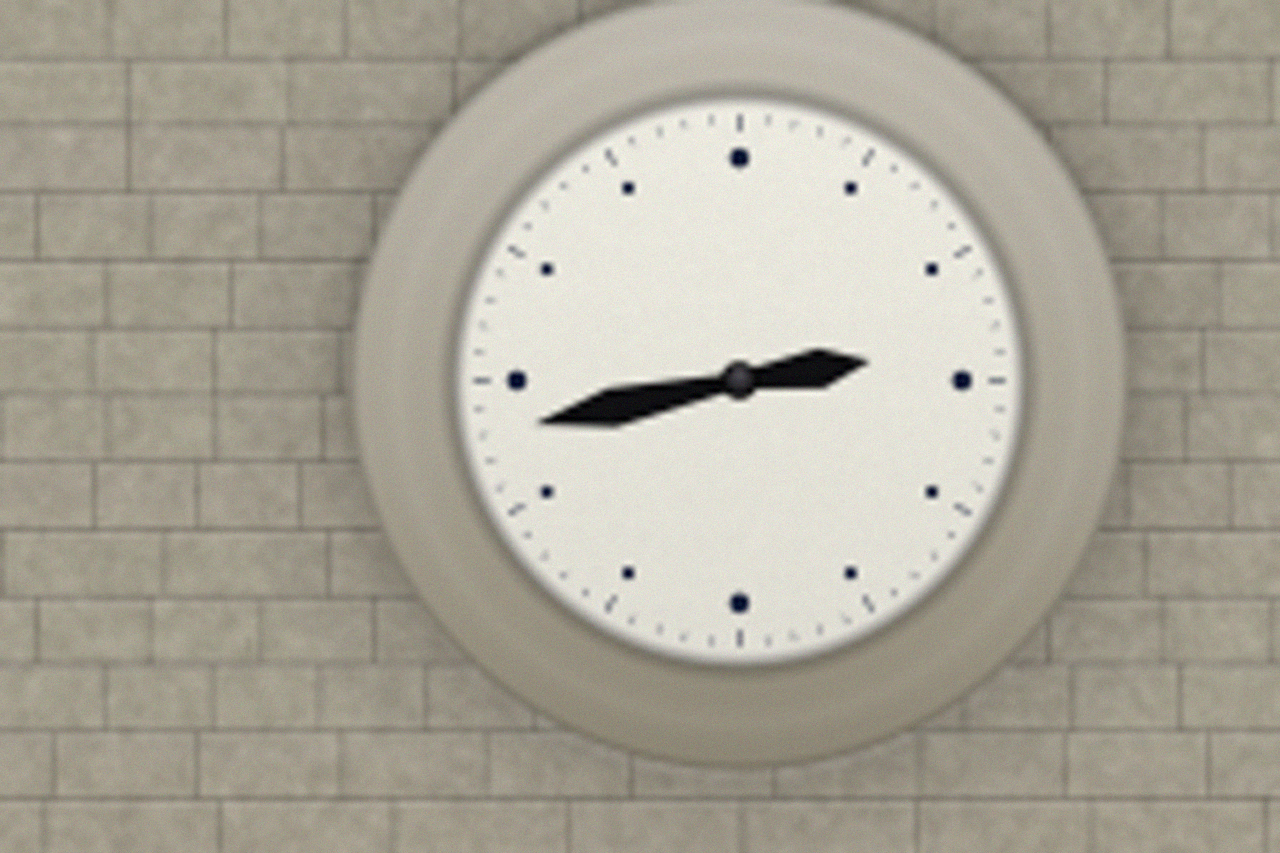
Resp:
h=2 m=43
